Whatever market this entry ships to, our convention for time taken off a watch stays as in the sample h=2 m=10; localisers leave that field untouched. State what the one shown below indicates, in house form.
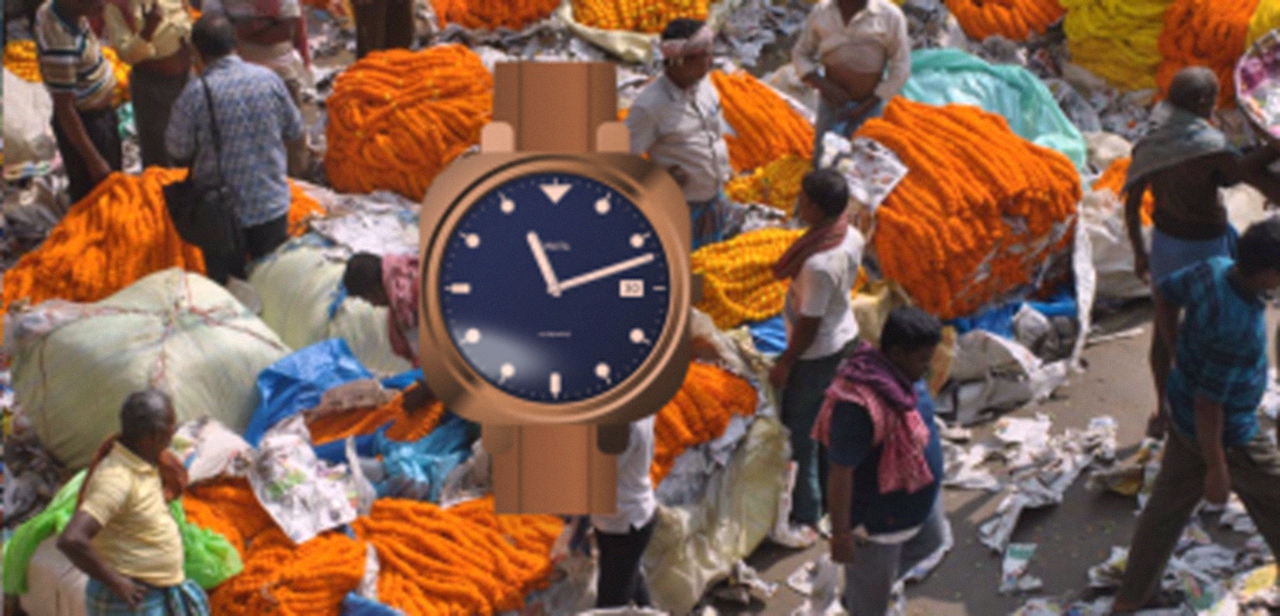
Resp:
h=11 m=12
